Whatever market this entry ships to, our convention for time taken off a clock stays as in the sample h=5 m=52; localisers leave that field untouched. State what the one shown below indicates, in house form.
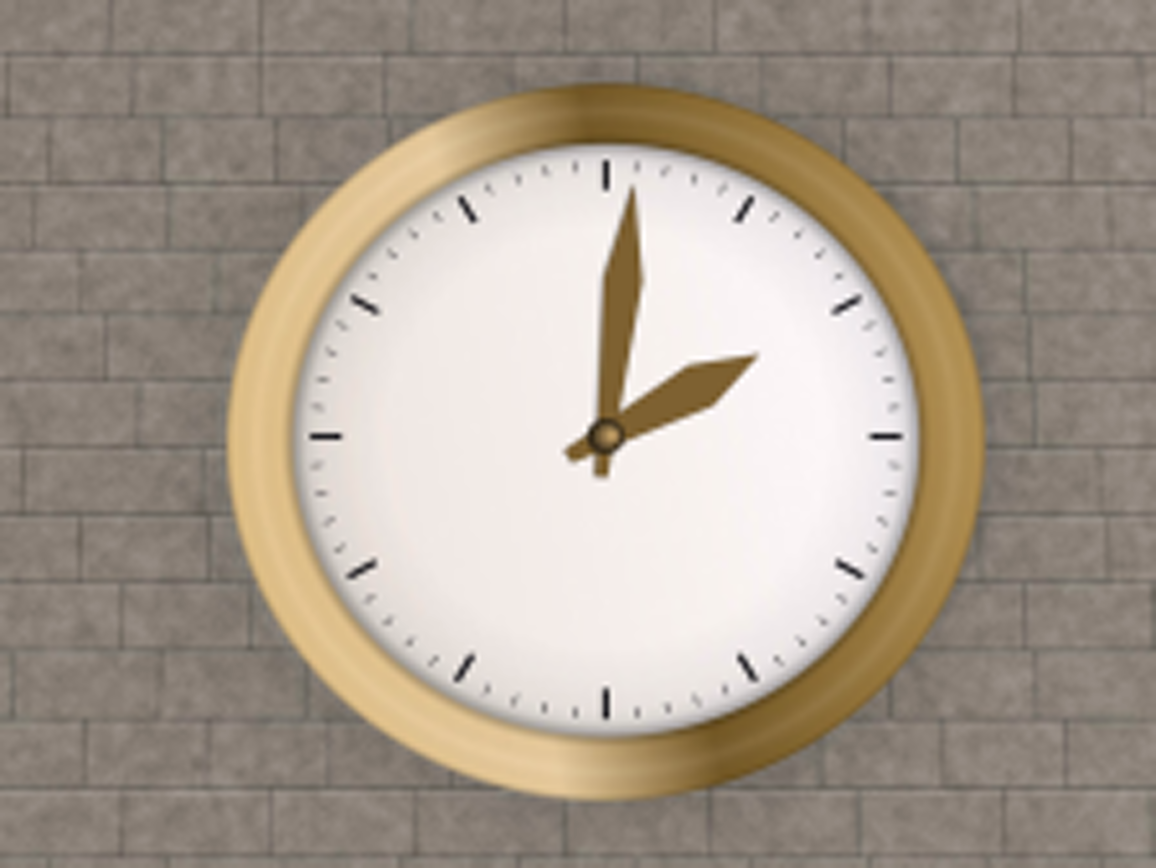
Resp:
h=2 m=1
